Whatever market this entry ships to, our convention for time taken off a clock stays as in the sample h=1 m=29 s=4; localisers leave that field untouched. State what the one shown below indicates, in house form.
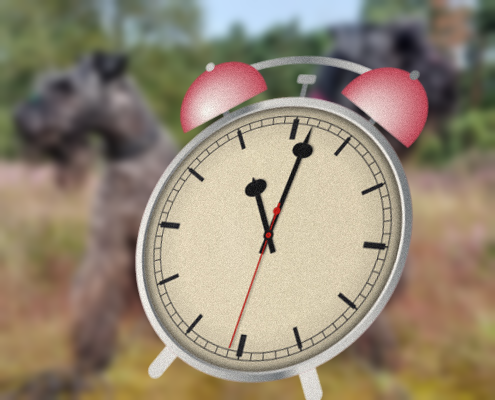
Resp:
h=11 m=1 s=31
